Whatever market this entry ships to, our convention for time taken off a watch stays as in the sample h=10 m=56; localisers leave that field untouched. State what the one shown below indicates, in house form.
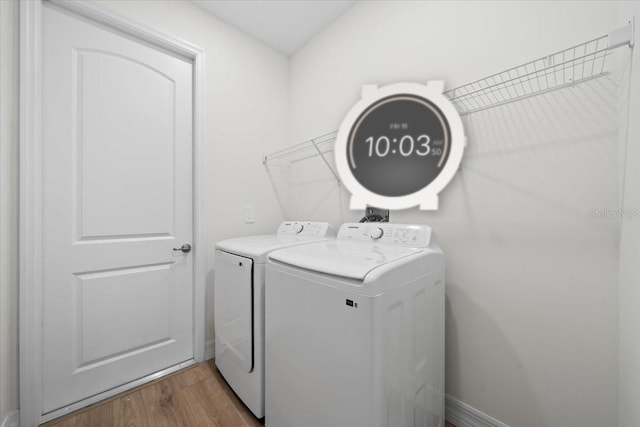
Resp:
h=10 m=3
